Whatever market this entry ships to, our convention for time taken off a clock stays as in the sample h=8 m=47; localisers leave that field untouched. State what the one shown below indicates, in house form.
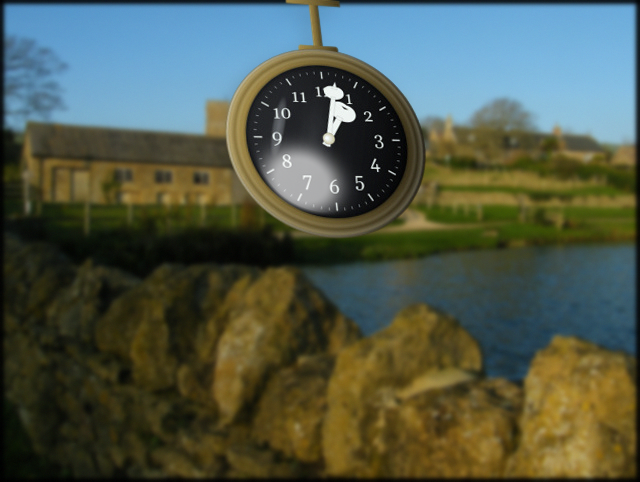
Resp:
h=1 m=2
